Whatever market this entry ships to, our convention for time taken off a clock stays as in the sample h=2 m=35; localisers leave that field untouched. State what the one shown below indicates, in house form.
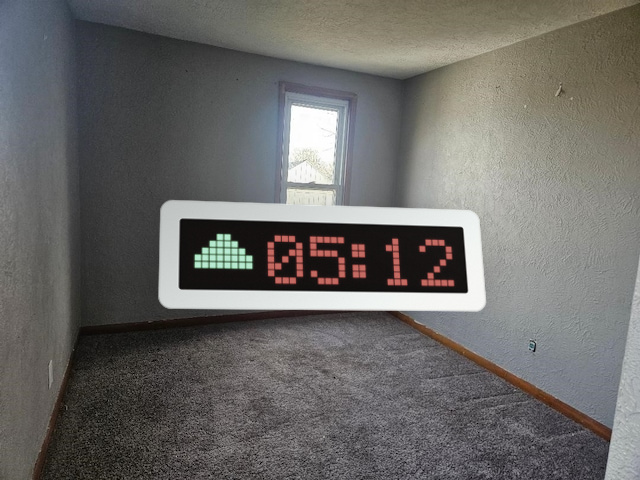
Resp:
h=5 m=12
